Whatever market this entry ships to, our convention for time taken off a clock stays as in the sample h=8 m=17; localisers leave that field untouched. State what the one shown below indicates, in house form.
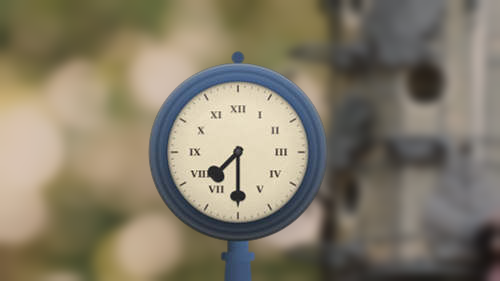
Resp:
h=7 m=30
